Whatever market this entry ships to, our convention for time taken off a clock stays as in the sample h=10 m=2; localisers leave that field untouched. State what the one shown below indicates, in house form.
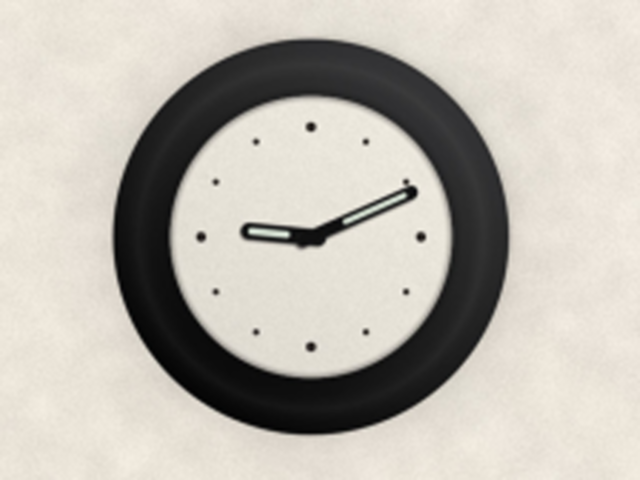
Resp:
h=9 m=11
